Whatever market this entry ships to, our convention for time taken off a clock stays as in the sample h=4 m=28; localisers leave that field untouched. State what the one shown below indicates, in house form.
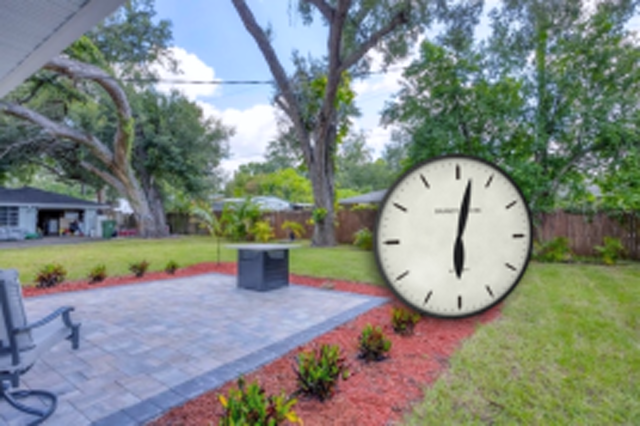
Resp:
h=6 m=2
